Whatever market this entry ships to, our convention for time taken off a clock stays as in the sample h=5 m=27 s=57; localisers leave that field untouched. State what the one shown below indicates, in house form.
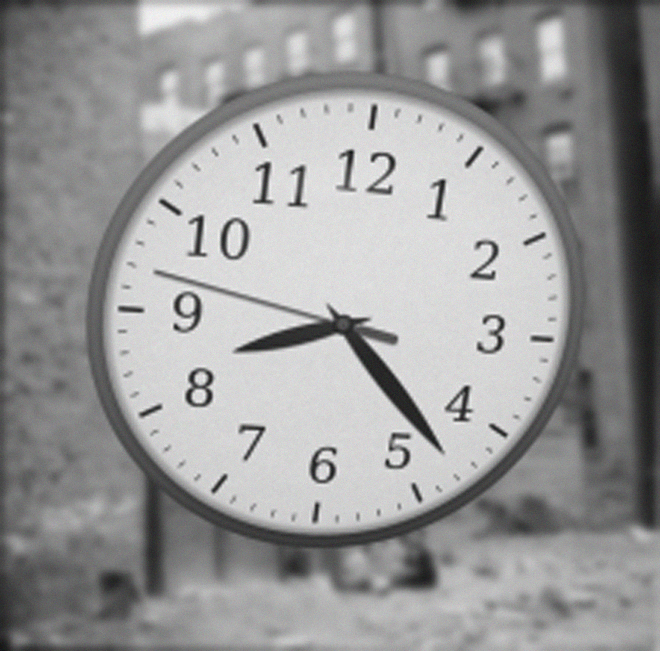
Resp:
h=8 m=22 s=47
